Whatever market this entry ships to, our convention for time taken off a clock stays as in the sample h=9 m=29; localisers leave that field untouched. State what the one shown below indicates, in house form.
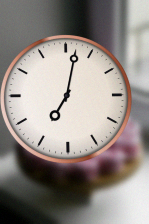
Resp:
h=7 m=2
